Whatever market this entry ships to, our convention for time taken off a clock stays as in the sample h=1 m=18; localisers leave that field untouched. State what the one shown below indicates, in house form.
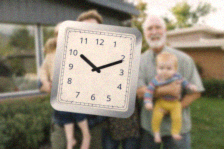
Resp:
h=10 m=11
